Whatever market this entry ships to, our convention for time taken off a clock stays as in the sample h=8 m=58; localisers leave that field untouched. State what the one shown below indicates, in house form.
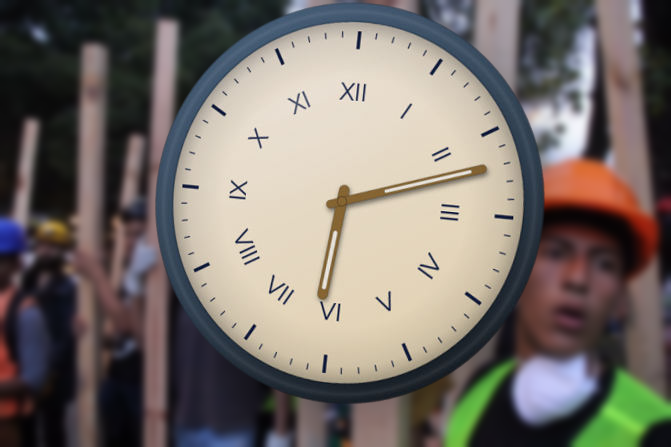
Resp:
h=6 m=12
